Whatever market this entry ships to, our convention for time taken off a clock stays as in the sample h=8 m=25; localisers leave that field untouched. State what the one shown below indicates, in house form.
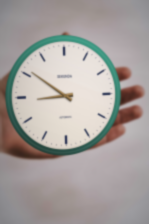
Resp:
h=8 m=51
